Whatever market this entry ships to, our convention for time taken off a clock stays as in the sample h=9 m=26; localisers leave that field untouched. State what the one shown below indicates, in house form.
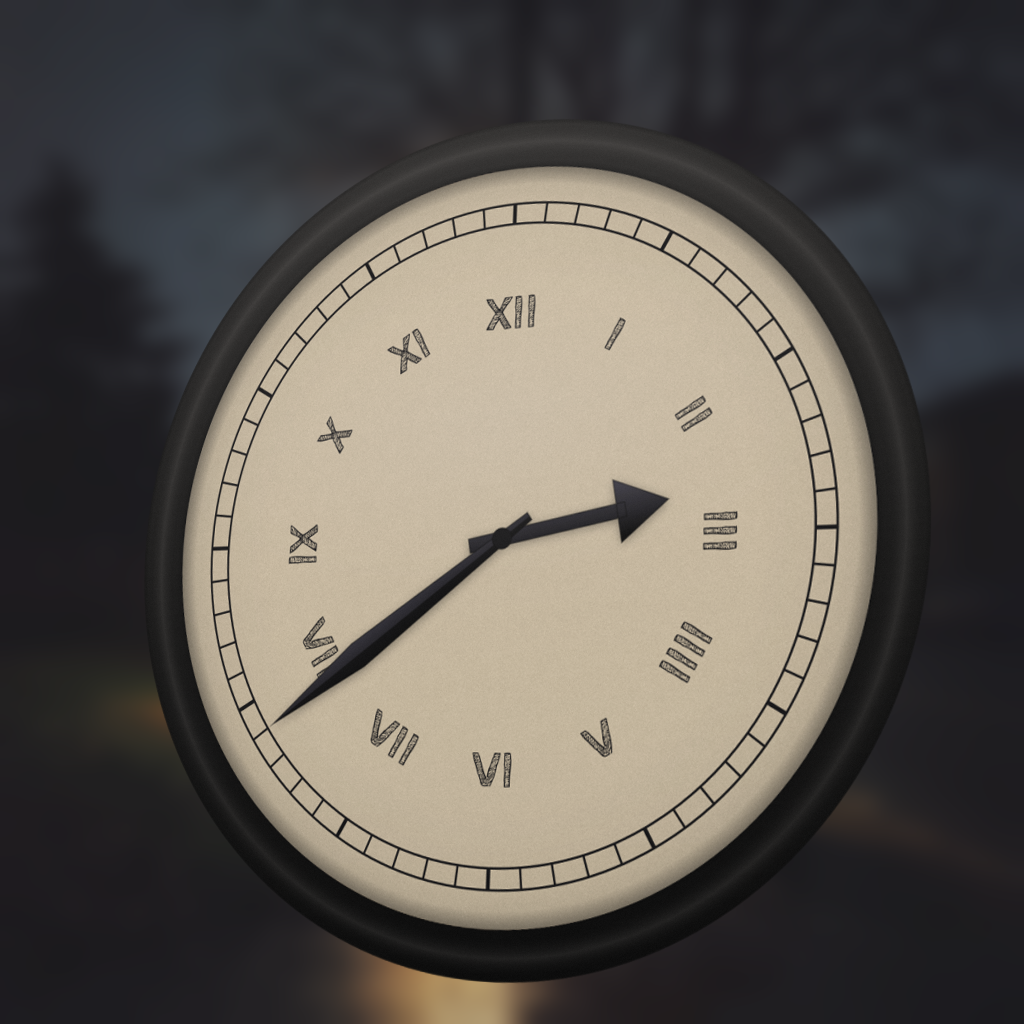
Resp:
h=2 m=39
